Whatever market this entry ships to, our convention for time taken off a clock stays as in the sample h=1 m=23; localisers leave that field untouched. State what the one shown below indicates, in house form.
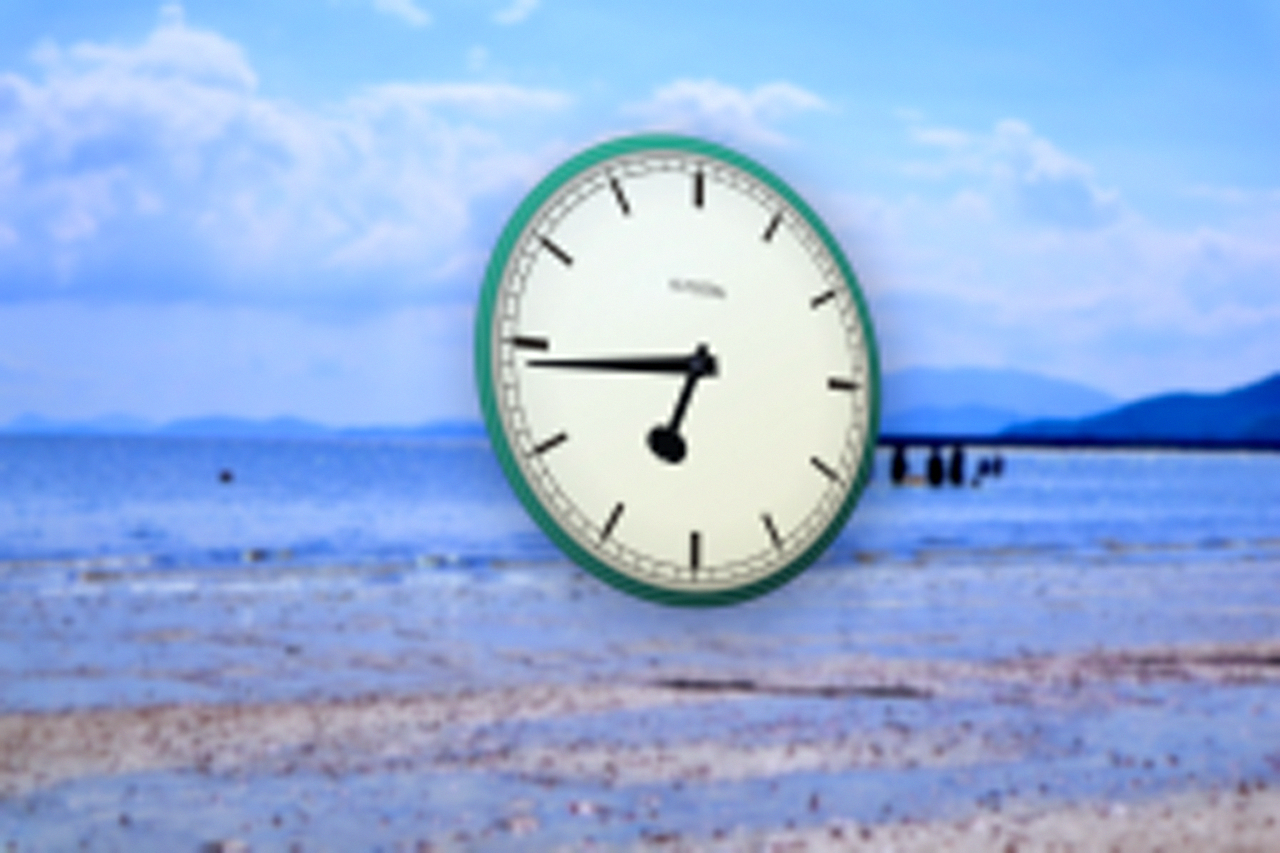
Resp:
h=6 m=44
